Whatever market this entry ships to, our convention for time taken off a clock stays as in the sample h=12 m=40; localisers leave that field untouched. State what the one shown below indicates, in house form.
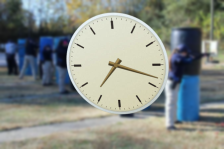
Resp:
h=7 m=18
